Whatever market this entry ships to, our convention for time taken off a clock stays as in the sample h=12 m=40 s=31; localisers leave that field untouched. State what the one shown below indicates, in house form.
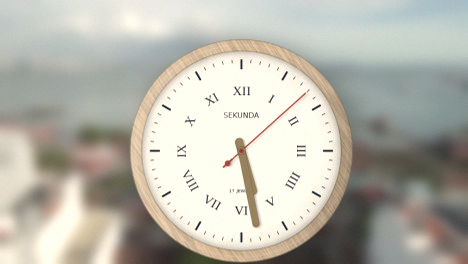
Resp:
h=5 m=28 s=8
